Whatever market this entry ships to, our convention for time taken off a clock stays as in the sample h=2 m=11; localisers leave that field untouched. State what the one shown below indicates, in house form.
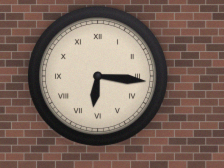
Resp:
h=6 m=16
